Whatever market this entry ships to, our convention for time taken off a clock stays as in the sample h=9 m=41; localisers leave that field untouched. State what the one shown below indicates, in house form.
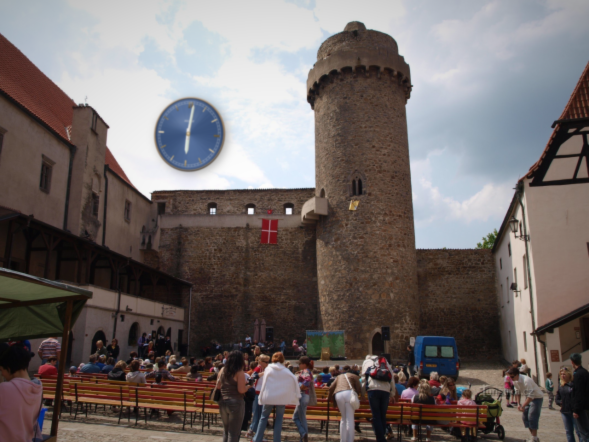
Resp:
h=6 m=1
